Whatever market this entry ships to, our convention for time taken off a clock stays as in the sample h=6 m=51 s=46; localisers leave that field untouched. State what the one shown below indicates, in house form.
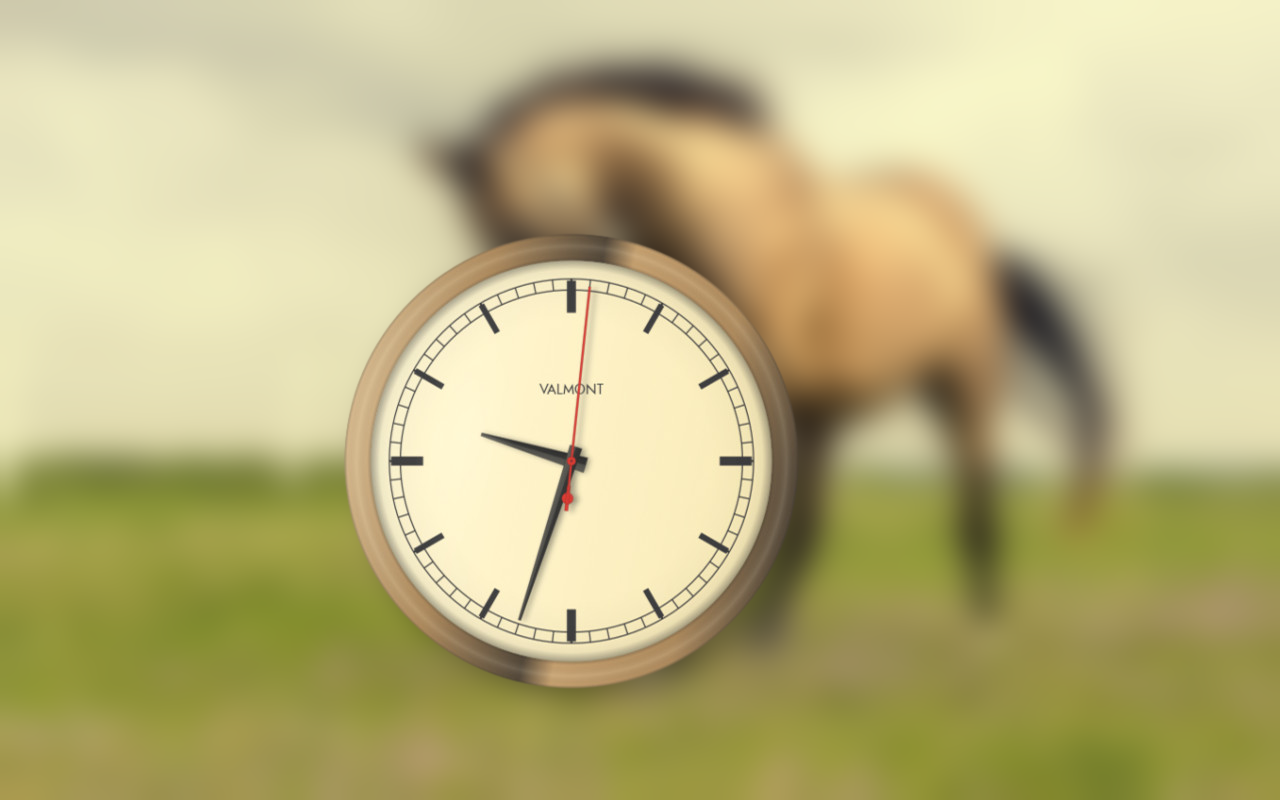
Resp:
h=9 m=33 s=1
